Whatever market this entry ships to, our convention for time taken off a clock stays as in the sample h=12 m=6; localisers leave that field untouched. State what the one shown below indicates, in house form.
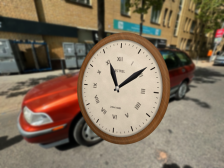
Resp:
h=11 m=9
